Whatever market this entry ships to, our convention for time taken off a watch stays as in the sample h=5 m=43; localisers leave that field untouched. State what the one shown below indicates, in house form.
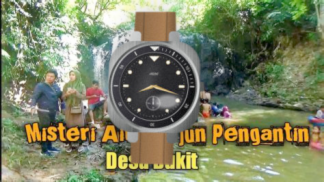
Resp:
h=8 m=18
